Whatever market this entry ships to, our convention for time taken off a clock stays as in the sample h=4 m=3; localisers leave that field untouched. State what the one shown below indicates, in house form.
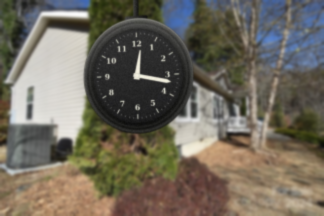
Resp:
h=12 m=17
